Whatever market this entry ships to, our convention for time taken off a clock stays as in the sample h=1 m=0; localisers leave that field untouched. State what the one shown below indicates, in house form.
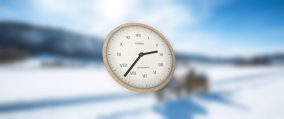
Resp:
h=2 m=37
